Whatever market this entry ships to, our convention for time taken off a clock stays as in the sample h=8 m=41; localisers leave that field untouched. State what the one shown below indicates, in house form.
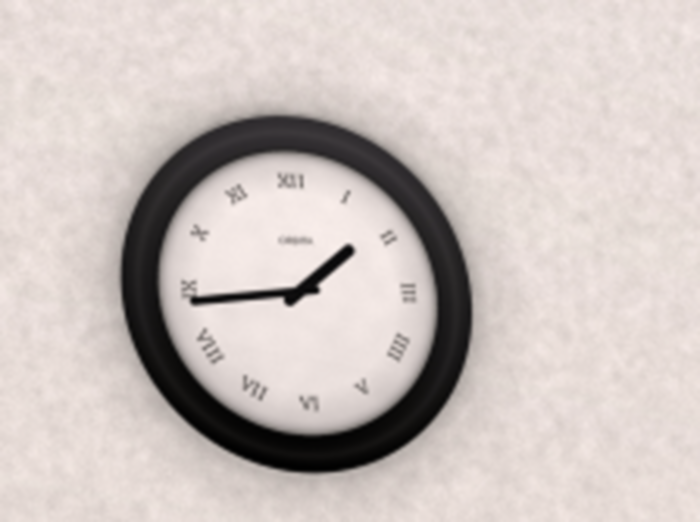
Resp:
h=1 m=44
